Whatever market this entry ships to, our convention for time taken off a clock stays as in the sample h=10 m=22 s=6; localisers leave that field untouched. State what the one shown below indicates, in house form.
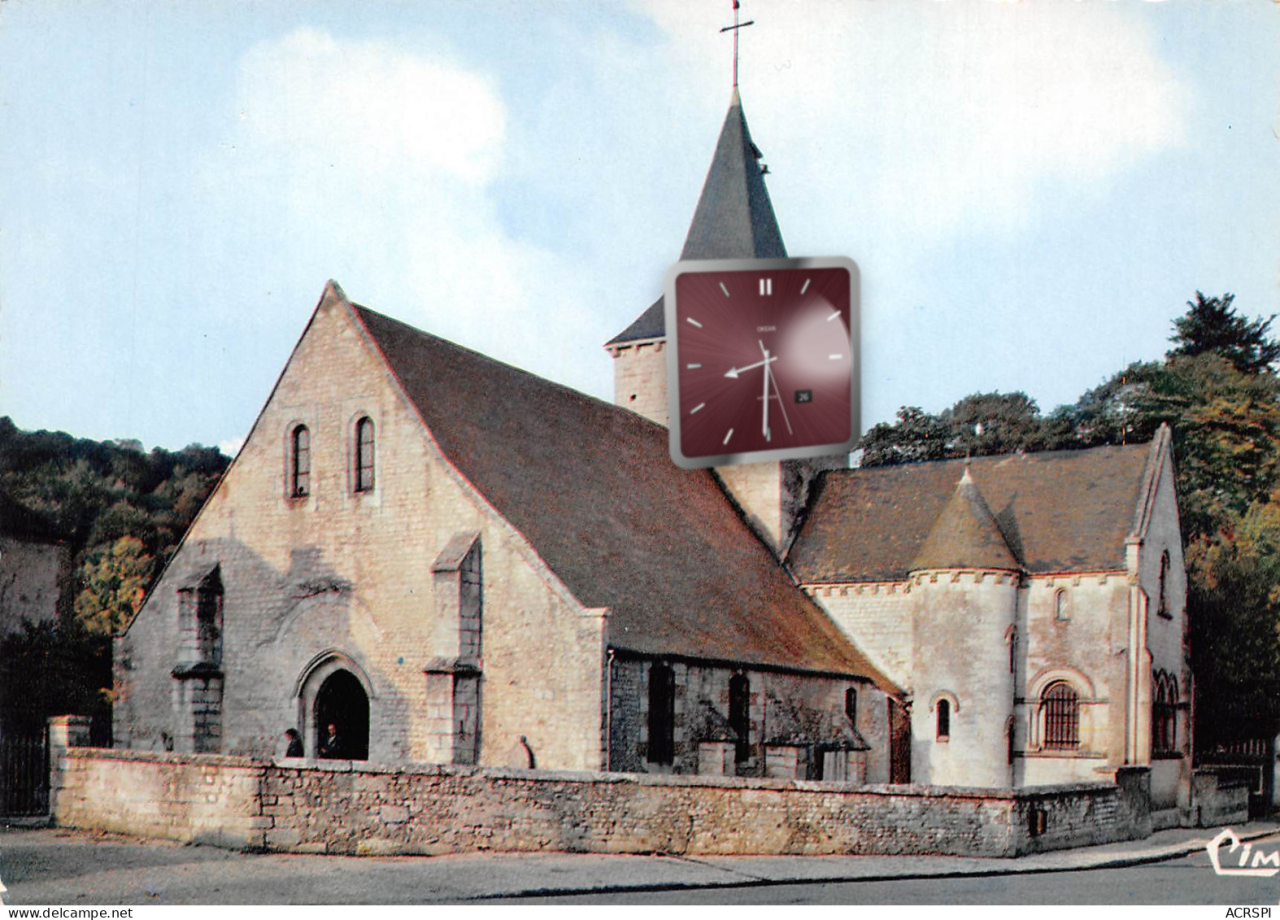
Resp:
h=8 m=30 s=27
